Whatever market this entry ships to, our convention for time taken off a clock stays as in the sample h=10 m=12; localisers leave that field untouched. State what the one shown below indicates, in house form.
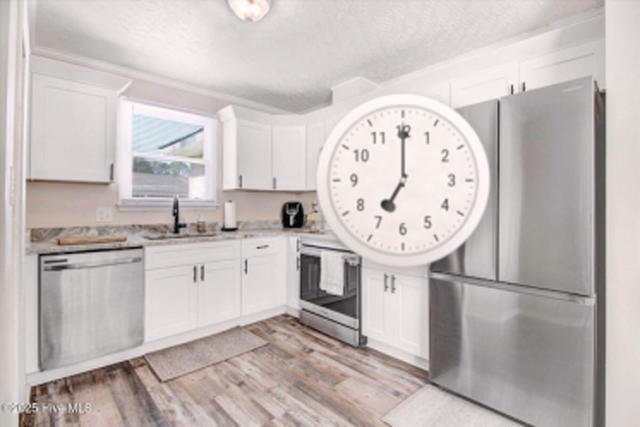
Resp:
h=7 m=0
